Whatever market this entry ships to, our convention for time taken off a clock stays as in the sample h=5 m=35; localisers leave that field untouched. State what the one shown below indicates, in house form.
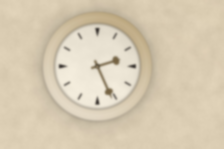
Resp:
h=2 m=26
